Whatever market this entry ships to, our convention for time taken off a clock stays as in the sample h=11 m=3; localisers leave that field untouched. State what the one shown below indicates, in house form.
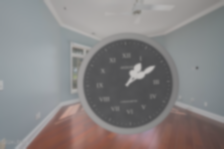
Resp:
h=1 m=10
